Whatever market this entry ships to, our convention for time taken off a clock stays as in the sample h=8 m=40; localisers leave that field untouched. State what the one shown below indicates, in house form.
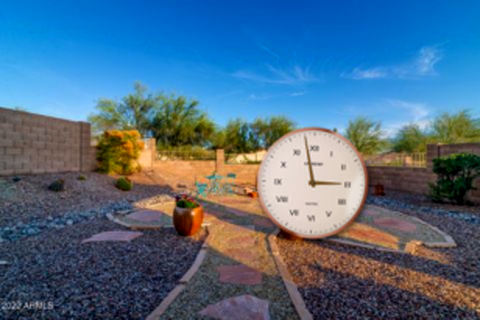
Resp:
h=2 m=58
